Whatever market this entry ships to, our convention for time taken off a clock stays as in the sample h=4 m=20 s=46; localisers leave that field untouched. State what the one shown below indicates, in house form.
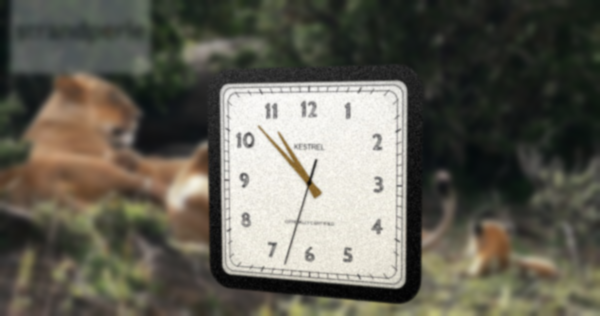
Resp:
h=10 m=52 s=33
